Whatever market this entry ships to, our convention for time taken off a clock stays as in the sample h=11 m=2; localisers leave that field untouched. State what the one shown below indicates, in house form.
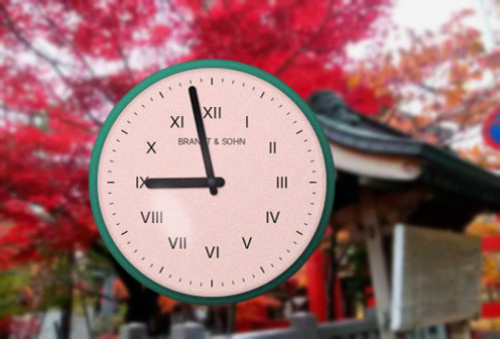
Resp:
h=8 m=58
